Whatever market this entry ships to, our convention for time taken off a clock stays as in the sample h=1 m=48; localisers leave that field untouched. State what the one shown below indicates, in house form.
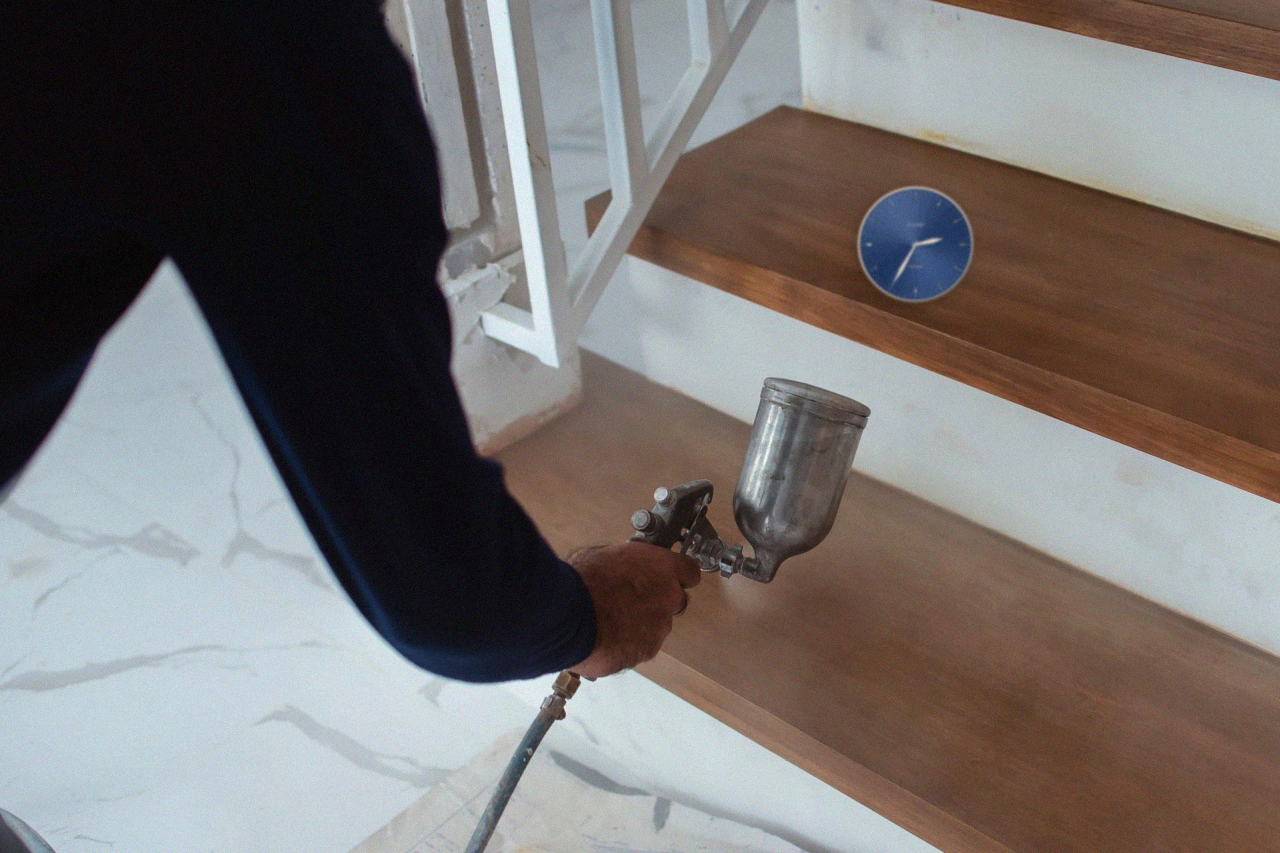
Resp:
h=2 m=35
